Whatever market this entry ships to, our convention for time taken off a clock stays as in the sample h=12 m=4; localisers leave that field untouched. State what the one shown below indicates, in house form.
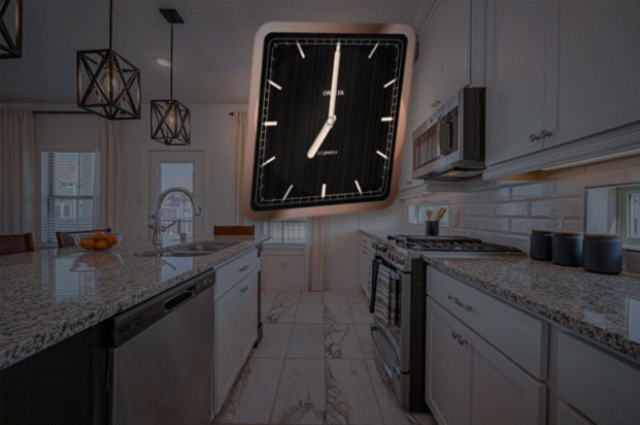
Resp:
h=7 m=0
